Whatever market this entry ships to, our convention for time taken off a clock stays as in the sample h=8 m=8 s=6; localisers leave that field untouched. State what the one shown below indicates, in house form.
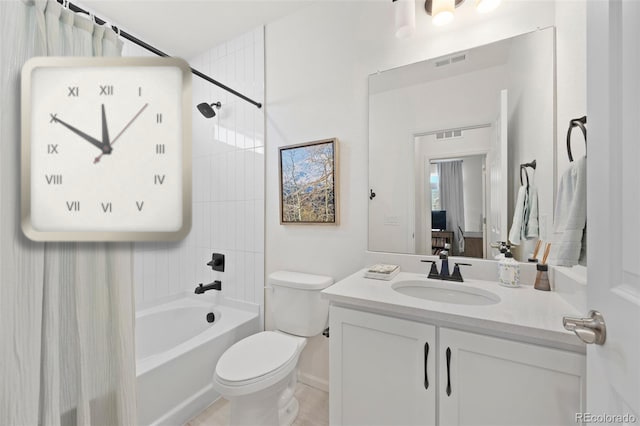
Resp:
h=11 m=50 s=7
